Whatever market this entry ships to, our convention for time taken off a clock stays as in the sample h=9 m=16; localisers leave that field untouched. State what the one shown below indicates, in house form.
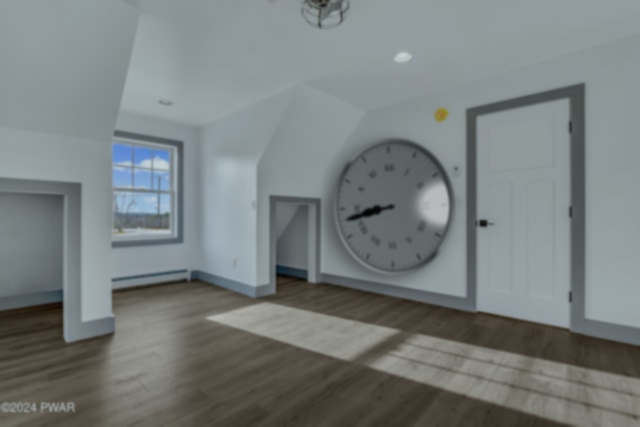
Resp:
h=8 m=43
